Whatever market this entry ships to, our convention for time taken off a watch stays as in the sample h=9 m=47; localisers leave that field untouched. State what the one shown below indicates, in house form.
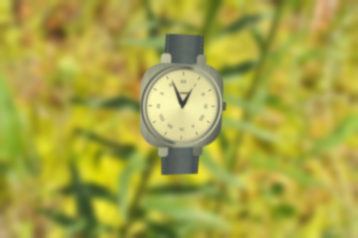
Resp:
h=12 m=56
